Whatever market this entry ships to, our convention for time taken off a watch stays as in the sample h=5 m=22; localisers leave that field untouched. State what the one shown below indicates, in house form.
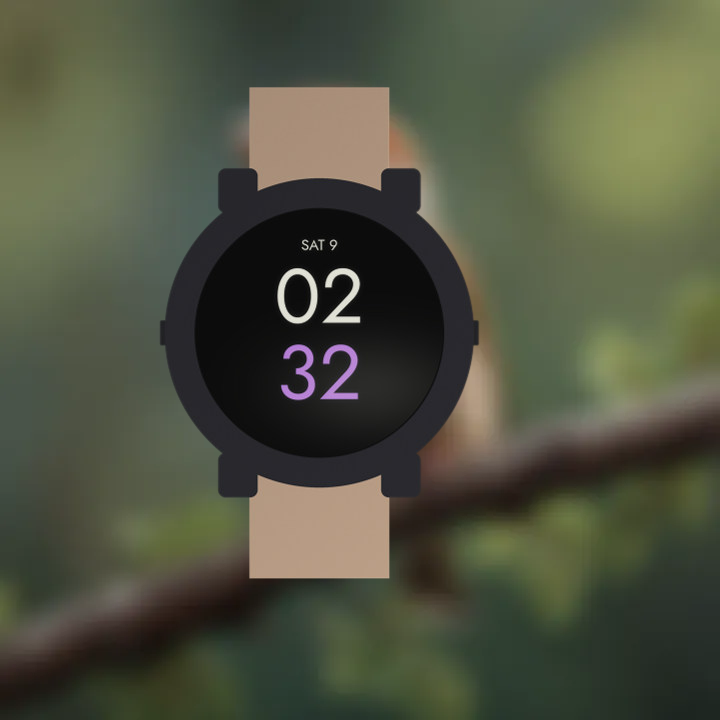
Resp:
h=2 m=32
